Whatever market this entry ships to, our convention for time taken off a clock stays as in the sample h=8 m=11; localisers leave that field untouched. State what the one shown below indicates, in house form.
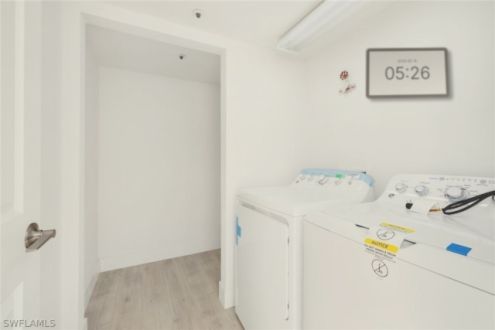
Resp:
h=5 m=26
